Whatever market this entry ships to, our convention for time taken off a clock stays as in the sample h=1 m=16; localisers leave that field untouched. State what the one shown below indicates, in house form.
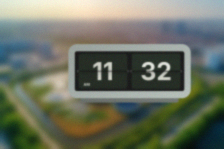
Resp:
h=11 m=32
